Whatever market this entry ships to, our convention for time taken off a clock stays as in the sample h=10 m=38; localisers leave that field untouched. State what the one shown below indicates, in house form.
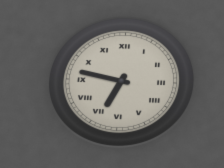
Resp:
h=6 m=47
